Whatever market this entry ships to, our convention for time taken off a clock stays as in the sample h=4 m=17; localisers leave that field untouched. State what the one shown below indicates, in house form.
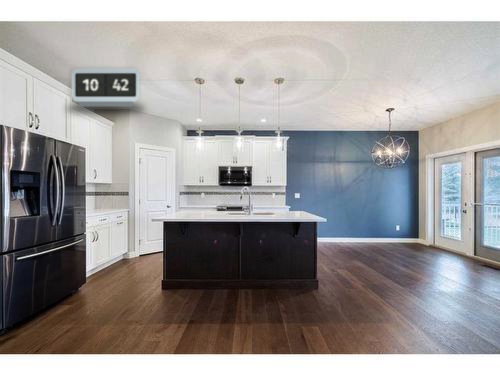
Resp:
h=10 m=42
